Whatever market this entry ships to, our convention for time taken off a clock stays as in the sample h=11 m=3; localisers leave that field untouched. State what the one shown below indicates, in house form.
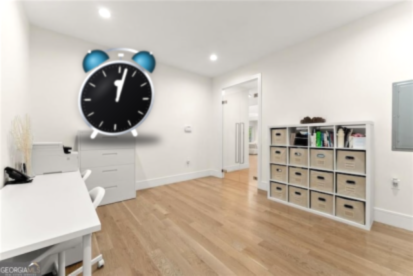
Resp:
h=12 m=2
